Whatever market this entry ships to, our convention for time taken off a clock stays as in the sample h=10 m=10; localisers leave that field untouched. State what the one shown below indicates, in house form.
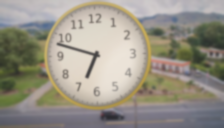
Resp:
h=6 m=48
